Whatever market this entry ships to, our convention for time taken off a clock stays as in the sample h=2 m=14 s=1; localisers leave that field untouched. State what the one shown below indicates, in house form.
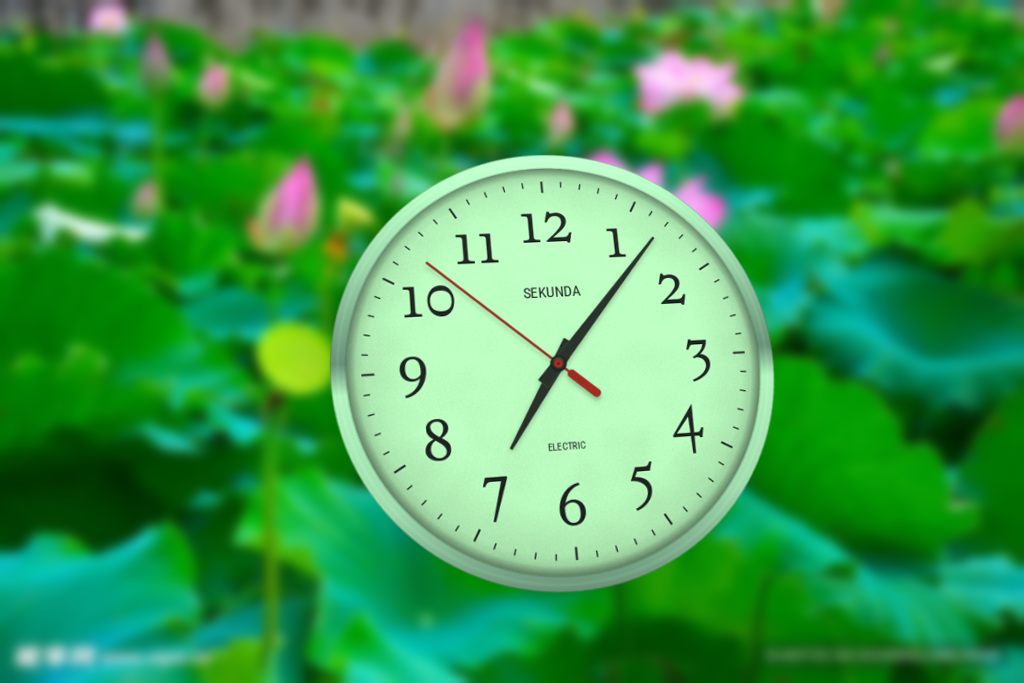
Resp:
h=7 m=6 s=52
